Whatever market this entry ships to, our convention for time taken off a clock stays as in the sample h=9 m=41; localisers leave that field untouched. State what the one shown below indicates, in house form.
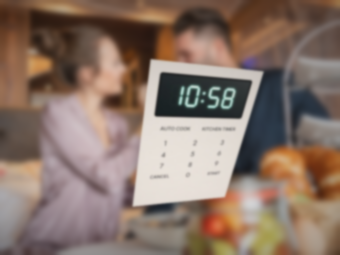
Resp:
h=10 m=58
